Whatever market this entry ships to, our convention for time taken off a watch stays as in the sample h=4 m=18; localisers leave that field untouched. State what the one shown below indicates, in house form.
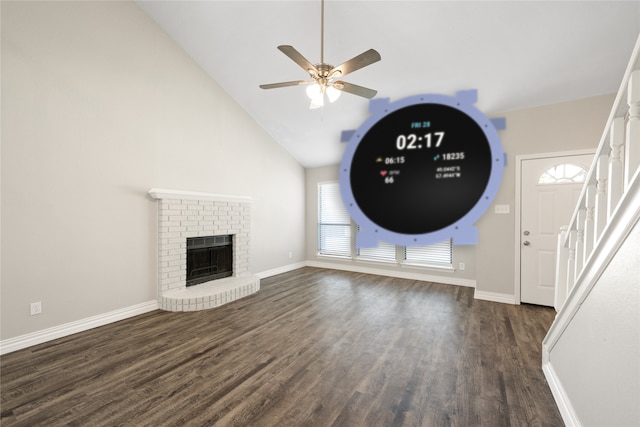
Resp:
h=2 m=17
